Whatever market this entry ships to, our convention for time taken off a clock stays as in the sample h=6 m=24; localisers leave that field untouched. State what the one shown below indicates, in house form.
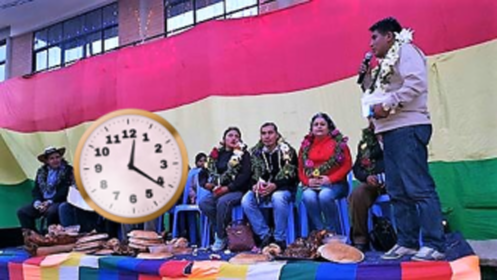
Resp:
h=12 m=21
